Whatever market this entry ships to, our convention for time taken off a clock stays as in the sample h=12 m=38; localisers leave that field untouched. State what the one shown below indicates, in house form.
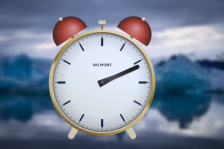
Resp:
h=2 m=11
